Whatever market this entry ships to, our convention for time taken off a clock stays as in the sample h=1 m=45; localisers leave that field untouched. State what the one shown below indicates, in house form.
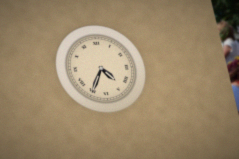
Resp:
h=4 m=35
